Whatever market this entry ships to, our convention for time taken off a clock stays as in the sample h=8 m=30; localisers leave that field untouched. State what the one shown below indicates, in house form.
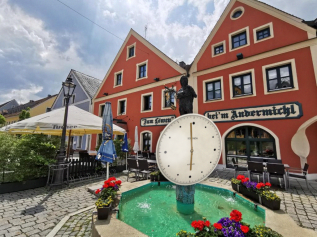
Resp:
h=5 m=59
